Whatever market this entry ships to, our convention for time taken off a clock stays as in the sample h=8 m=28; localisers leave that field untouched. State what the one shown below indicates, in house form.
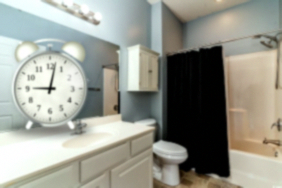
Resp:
h=9 m=2
